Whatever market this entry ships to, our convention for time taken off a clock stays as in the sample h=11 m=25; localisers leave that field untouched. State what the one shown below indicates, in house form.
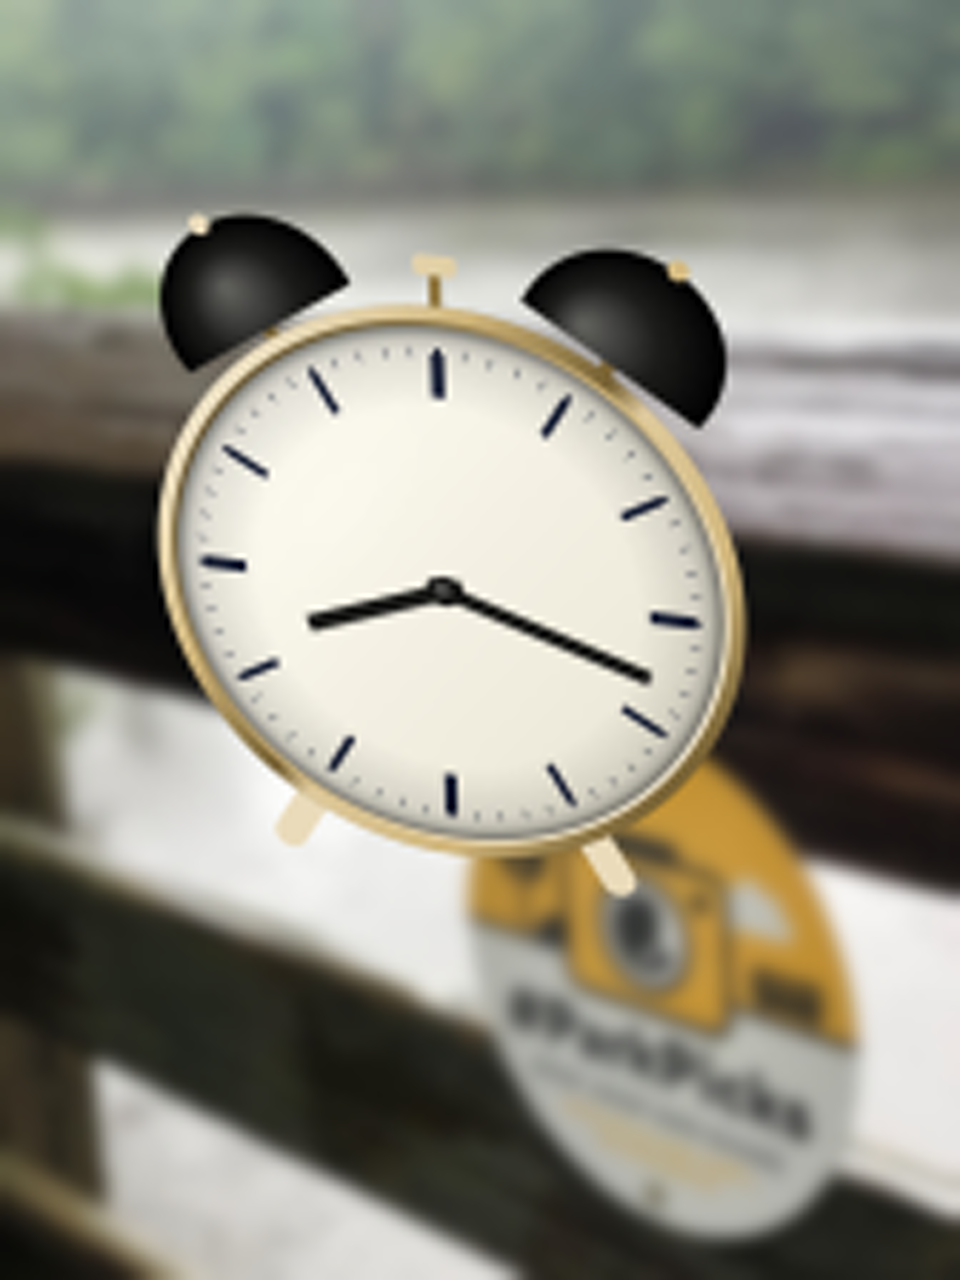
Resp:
h=8 m=18
